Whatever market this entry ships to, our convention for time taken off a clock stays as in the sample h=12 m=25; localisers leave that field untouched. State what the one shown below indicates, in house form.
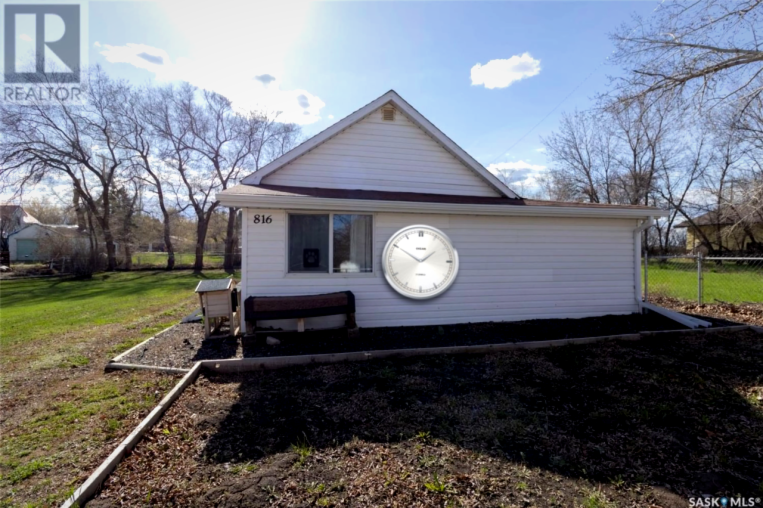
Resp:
h=1 m=50
